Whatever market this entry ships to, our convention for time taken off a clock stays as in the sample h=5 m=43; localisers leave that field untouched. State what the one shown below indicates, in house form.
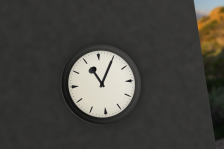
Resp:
h=11 m=5
